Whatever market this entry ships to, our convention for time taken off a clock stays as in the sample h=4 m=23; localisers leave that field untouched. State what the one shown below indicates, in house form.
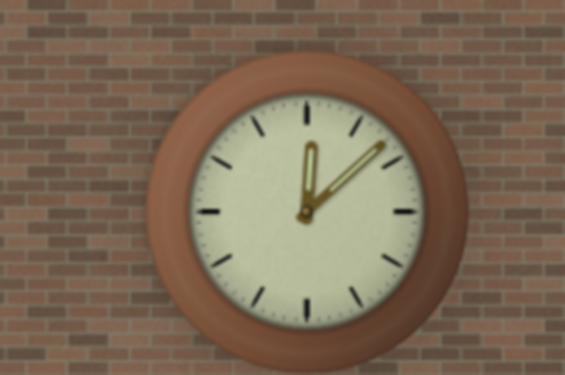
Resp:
h=12 m=8
